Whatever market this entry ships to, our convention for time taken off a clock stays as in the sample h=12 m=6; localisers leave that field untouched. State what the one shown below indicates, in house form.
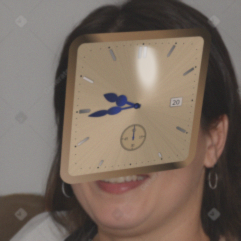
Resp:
h=9 m=44
